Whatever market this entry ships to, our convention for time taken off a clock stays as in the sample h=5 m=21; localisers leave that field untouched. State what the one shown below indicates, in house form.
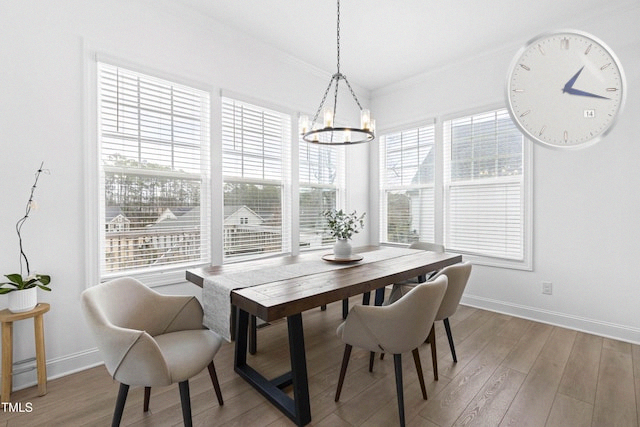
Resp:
h=1 m=17
